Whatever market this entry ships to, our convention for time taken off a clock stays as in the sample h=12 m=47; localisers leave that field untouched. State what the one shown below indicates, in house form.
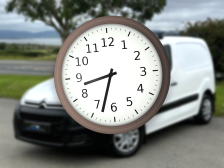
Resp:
h=8 m=33
